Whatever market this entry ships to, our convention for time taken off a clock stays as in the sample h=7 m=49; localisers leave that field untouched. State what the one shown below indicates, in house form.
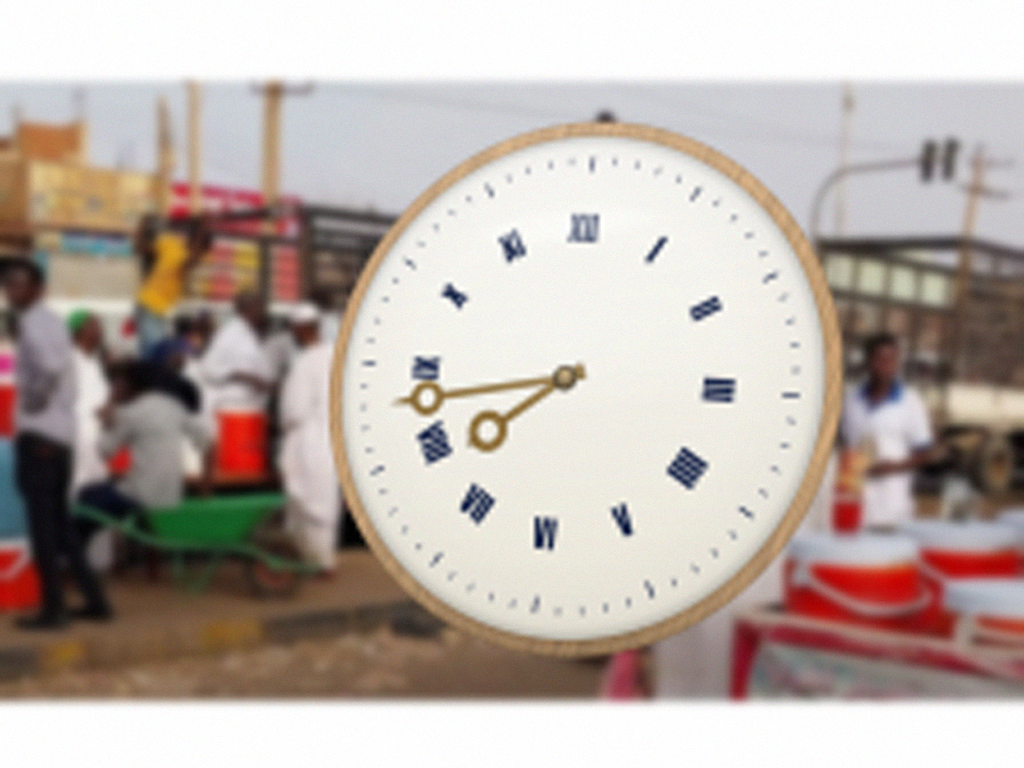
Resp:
h=7 m=43
